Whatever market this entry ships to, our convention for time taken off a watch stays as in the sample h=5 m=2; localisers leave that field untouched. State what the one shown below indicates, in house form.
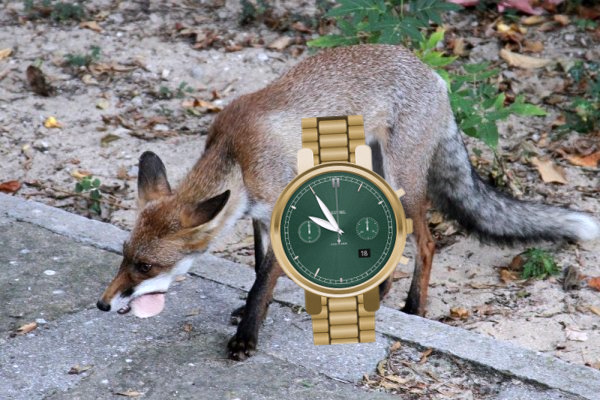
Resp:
h=9 m=55
